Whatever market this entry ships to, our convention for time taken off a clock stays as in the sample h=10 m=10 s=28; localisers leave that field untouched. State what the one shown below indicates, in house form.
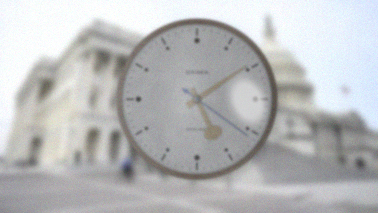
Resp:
h=5 m=9 s=21
